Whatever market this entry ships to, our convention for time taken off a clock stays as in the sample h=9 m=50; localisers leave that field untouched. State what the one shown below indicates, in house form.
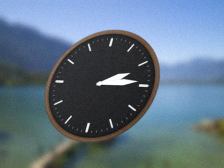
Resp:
h=2 m=14
